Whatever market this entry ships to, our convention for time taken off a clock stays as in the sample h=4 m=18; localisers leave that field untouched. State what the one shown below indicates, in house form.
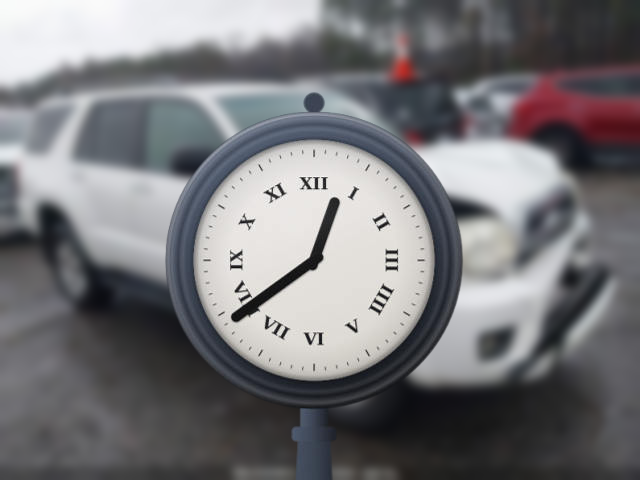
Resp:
h=12 m=39
